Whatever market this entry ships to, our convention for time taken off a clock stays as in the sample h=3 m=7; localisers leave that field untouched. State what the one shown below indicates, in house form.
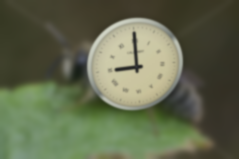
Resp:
h=9 m=0
